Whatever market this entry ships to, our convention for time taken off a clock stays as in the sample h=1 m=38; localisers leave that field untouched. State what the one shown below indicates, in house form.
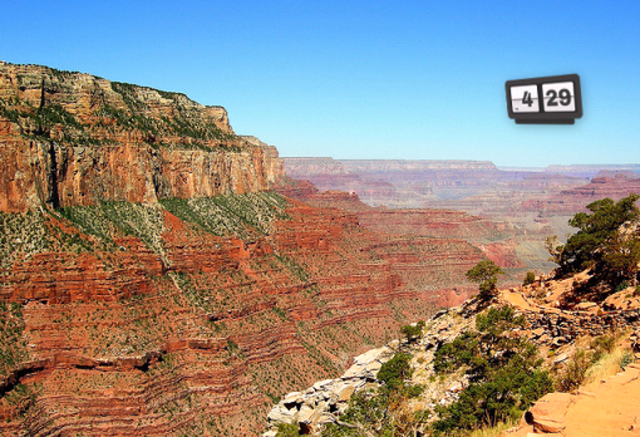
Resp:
h=4 m=29
